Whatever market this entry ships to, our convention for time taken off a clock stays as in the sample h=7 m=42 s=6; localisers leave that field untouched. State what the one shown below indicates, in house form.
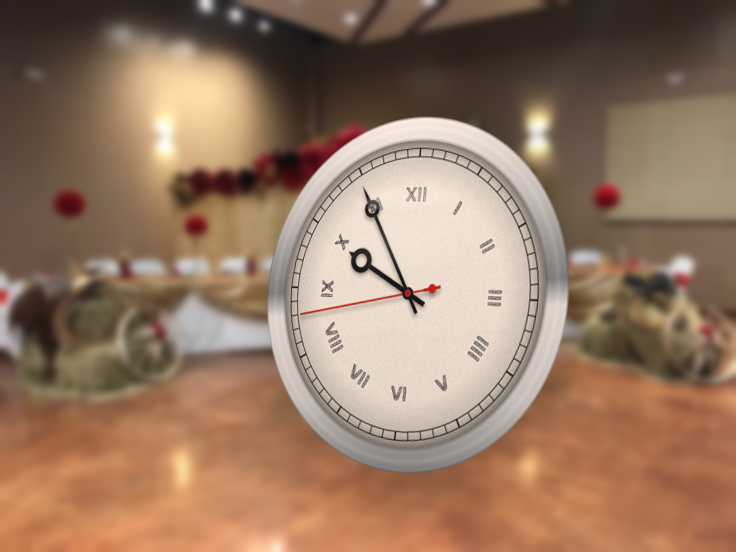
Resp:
h=9 m=54 s=43
